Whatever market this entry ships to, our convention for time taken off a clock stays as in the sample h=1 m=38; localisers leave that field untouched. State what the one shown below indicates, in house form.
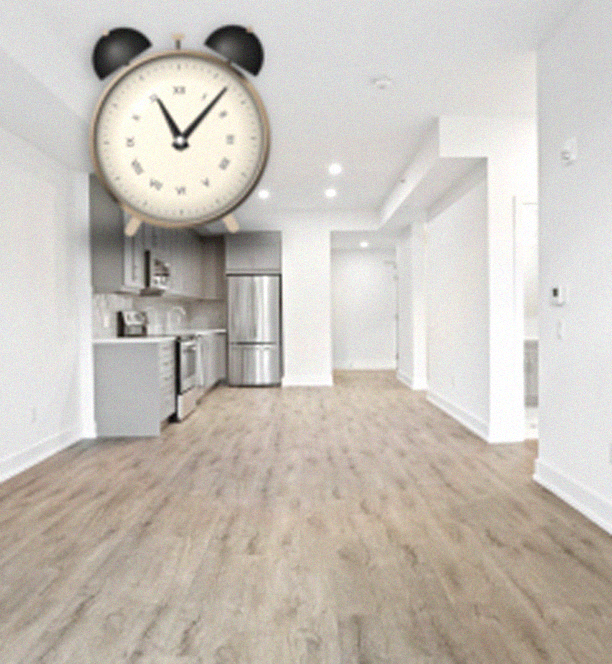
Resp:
h=11 m=7
